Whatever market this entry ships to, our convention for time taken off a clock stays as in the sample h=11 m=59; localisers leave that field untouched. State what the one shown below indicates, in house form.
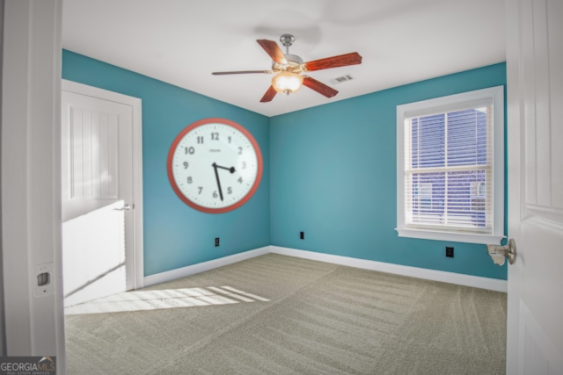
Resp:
h=3 m=28
